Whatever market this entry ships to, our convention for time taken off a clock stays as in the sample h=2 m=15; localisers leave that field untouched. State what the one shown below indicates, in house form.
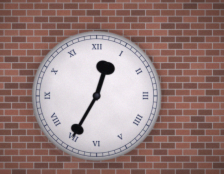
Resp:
h=12 m=35
